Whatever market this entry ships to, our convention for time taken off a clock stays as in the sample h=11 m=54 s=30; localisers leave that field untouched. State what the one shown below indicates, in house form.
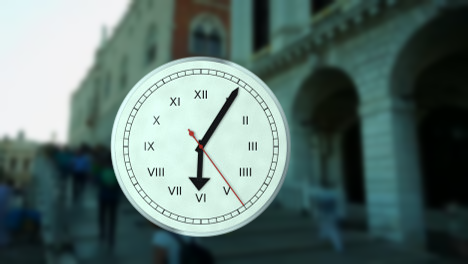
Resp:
h=6 m=5 s=24
